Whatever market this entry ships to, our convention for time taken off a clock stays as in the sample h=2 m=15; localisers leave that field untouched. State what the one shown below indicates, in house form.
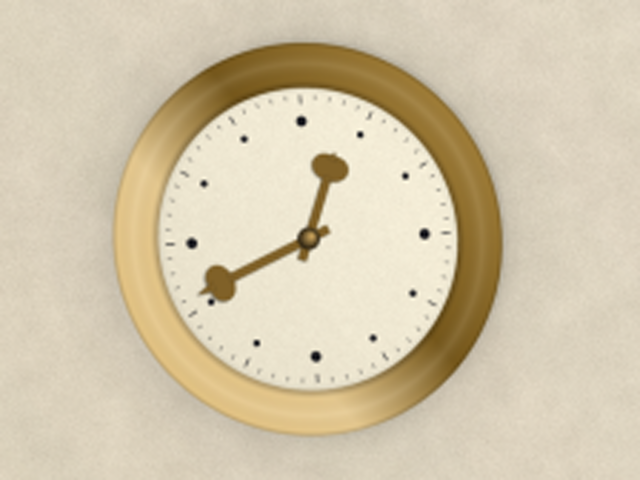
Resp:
h=12 m=41
